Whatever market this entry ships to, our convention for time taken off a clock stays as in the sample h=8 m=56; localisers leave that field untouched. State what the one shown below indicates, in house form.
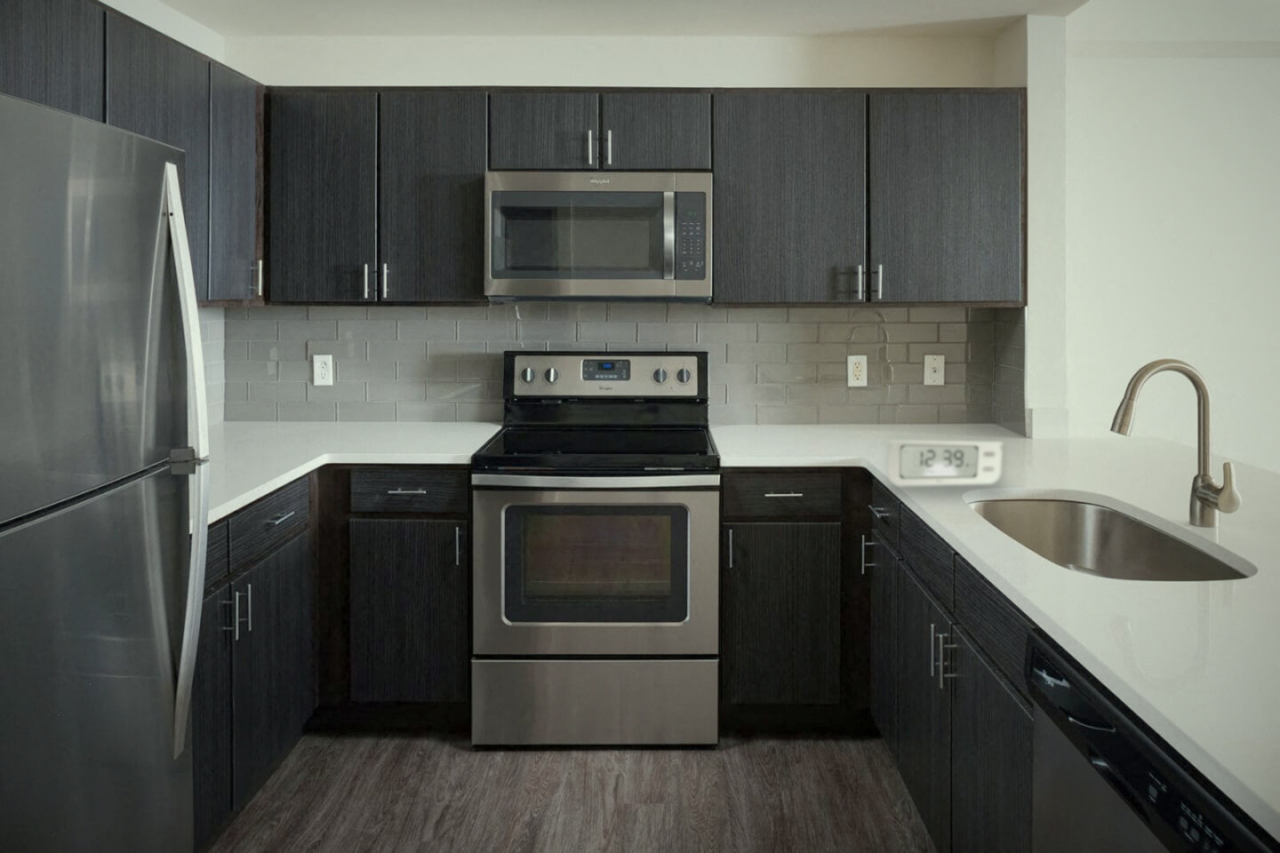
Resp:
h=12 m=39
